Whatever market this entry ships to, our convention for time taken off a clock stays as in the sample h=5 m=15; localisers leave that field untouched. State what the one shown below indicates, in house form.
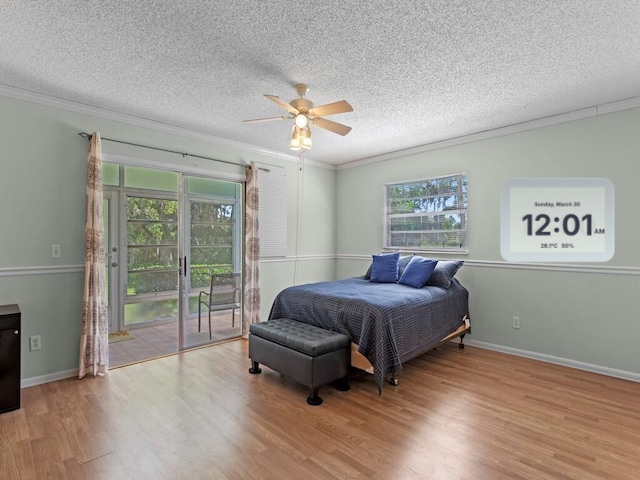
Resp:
h=12 m=1
